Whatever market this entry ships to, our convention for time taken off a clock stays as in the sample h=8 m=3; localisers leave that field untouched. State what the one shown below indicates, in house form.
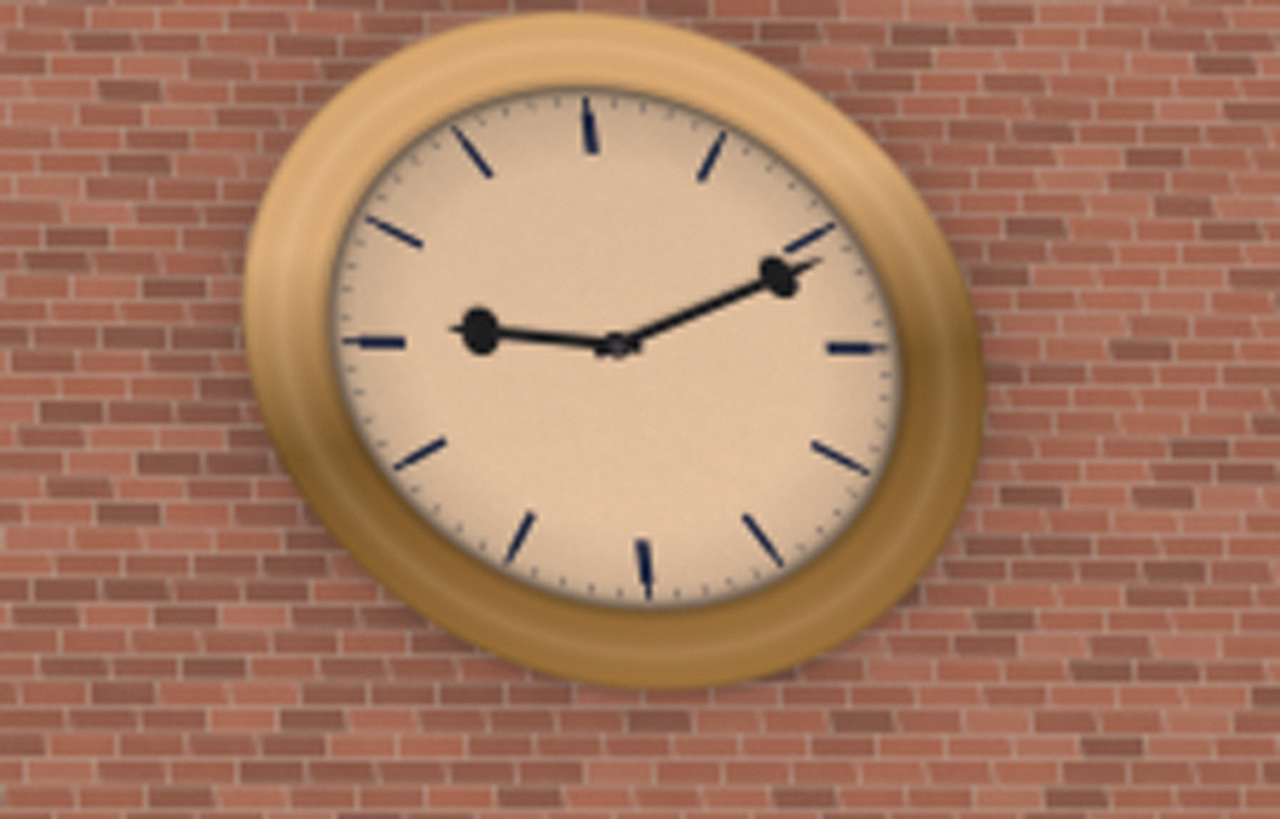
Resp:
h=9 m=11
